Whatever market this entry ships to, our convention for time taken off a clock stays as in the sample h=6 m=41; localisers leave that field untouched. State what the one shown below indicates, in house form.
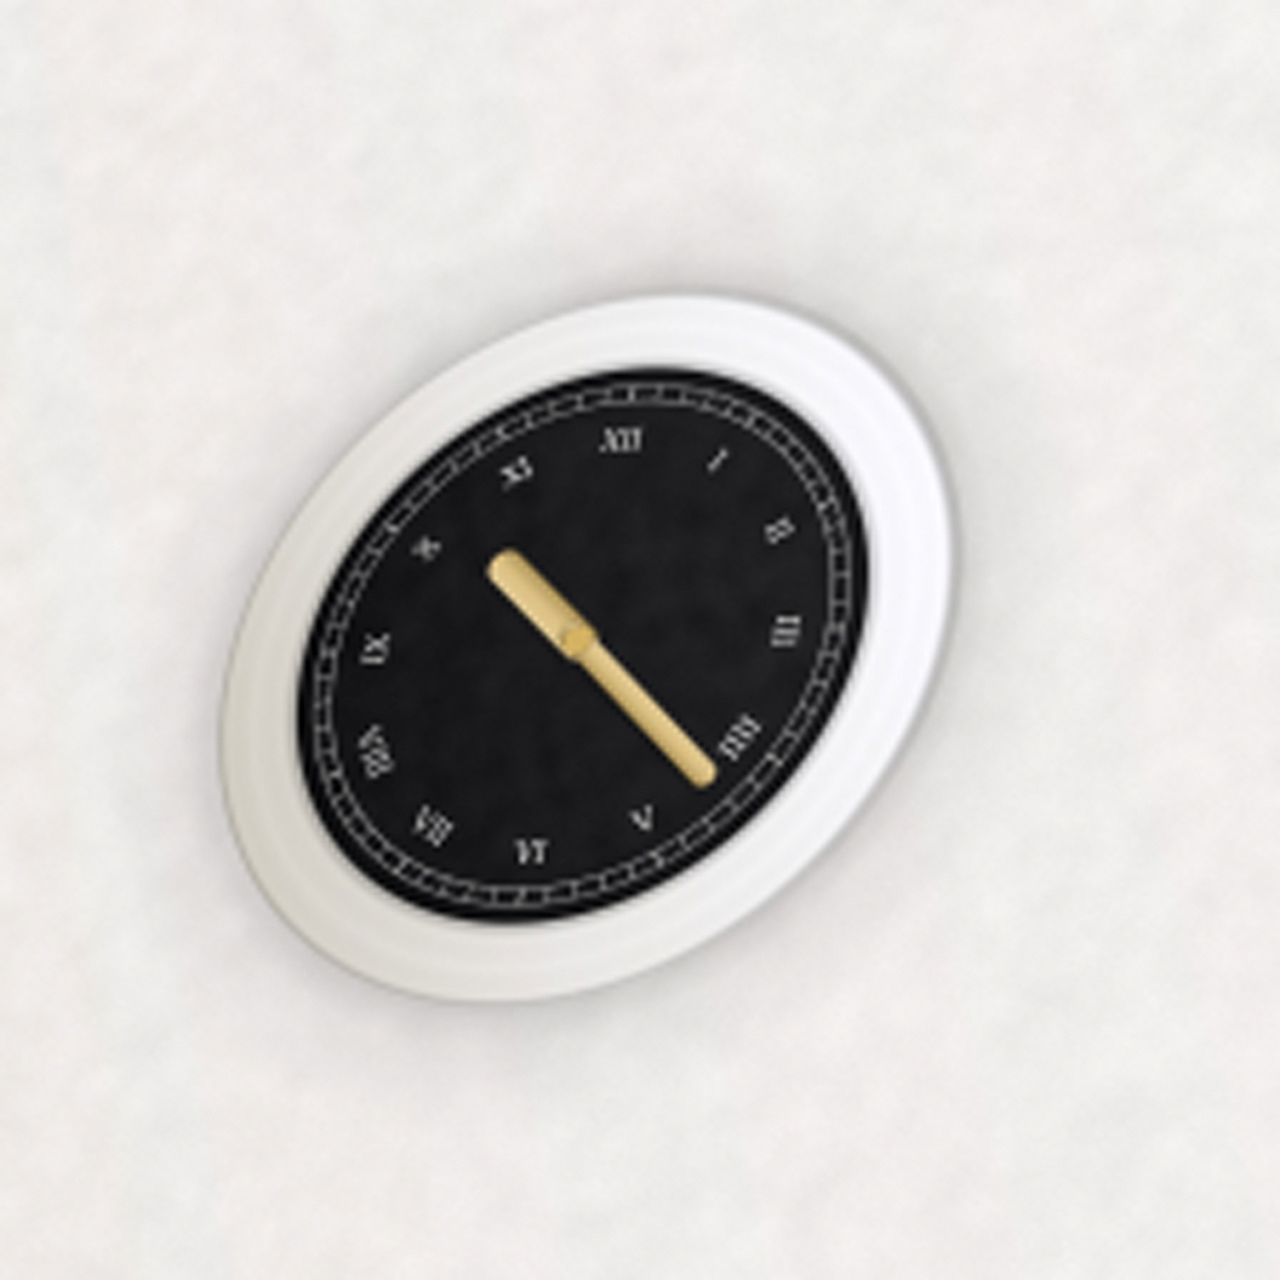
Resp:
h=10 m=22
